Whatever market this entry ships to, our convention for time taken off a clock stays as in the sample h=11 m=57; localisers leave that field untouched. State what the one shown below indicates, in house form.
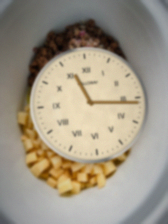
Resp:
h=11 m=16
